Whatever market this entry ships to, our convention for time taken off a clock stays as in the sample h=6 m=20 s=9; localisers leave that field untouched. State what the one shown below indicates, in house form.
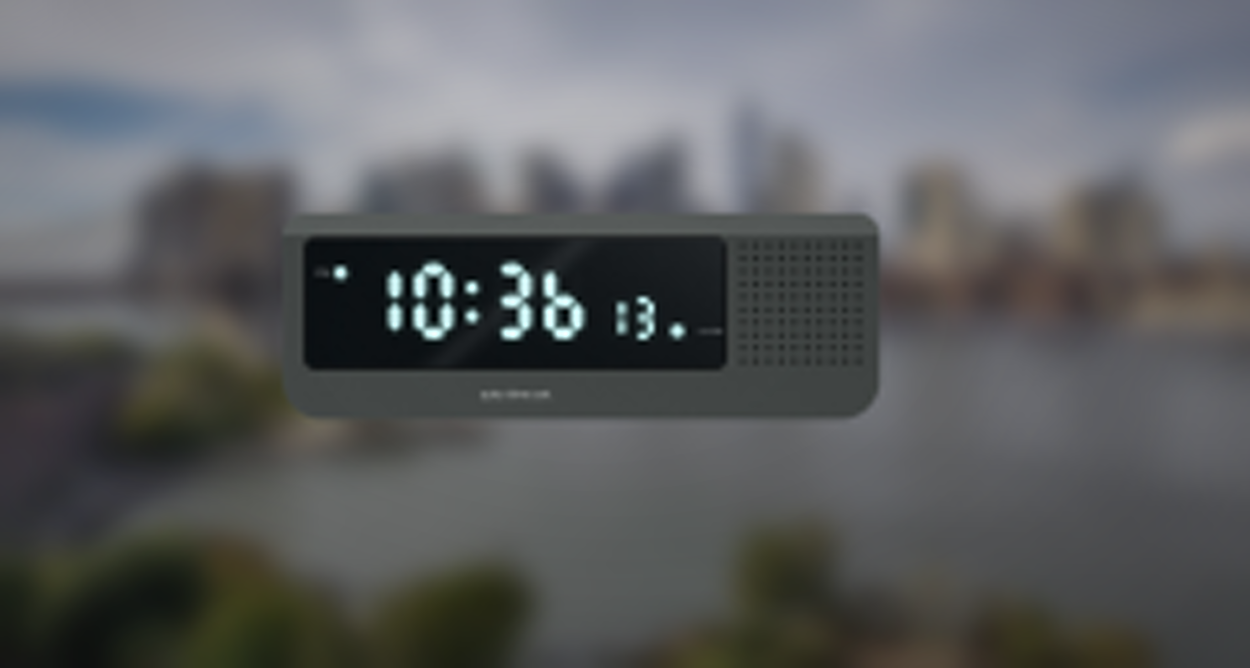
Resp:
h=10 m=36 s=13
